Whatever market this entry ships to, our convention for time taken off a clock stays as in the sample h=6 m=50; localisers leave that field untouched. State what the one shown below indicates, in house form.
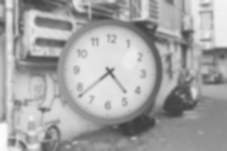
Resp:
h=4 m=38
